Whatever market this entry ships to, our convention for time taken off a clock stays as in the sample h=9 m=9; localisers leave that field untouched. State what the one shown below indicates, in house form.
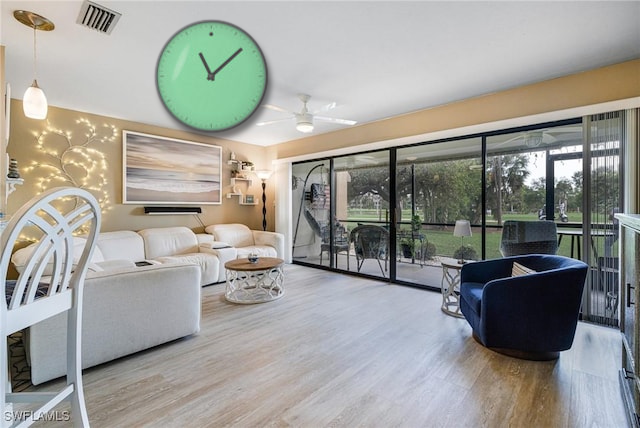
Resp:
h=11 m=8
